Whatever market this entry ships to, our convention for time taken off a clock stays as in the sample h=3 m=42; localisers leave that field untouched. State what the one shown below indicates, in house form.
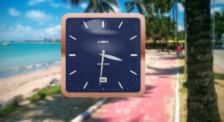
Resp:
h=3 m=31
